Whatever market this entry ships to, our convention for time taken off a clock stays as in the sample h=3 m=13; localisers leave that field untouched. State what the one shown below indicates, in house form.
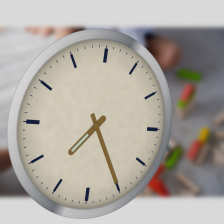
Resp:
h=7 m=25
